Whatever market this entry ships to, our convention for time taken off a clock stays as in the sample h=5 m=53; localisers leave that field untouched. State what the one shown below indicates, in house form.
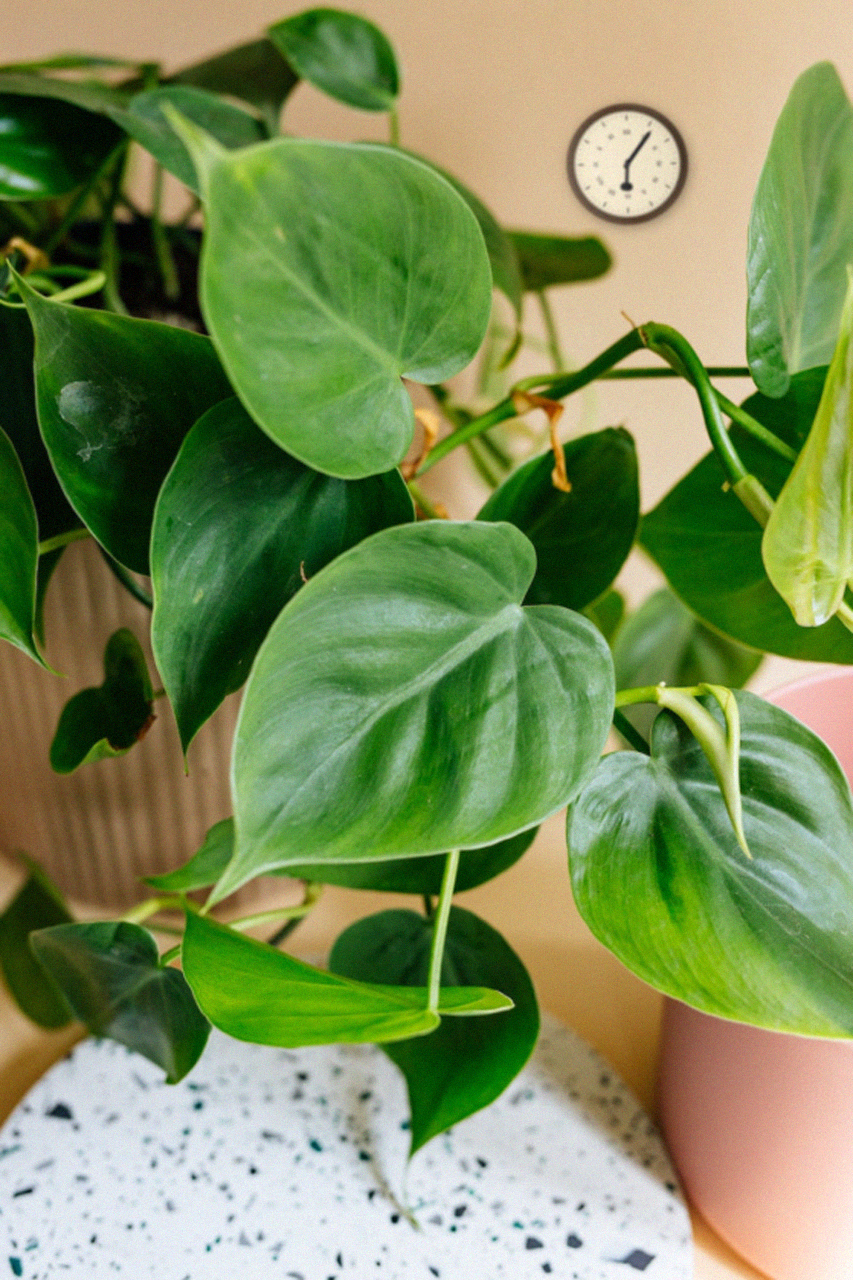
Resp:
h=6 m=6
